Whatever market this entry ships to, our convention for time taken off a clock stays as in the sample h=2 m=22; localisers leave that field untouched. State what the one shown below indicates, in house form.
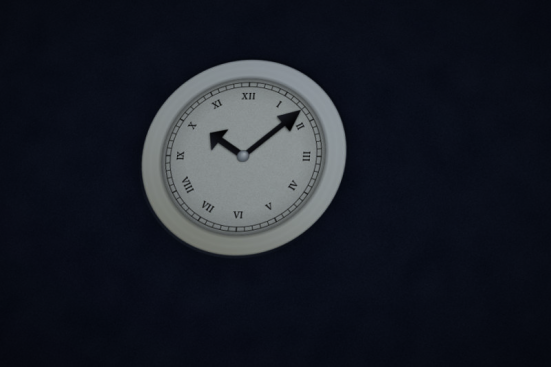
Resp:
h=10 m=8
